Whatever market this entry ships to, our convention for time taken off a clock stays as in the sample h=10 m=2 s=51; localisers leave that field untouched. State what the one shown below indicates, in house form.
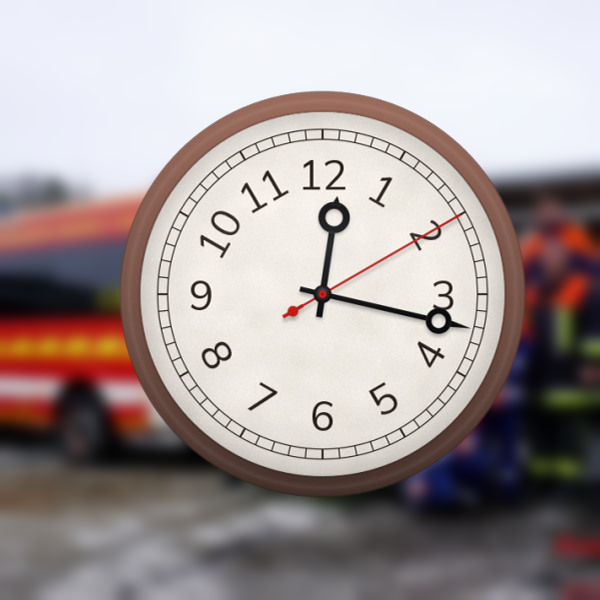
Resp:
h=12 m=17 s=10
